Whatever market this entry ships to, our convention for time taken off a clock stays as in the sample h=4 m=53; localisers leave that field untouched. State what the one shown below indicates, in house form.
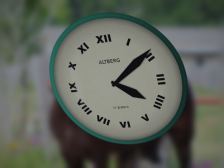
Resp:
h=4 m=9
